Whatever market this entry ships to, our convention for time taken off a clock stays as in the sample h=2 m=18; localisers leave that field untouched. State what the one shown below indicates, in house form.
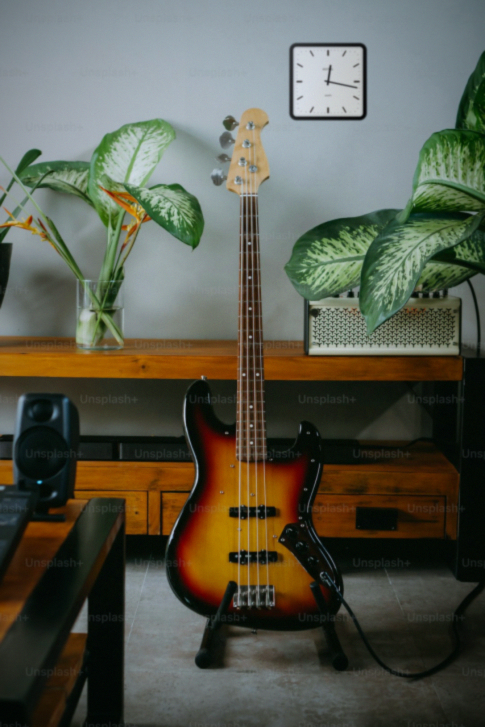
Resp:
h=12 m=17
